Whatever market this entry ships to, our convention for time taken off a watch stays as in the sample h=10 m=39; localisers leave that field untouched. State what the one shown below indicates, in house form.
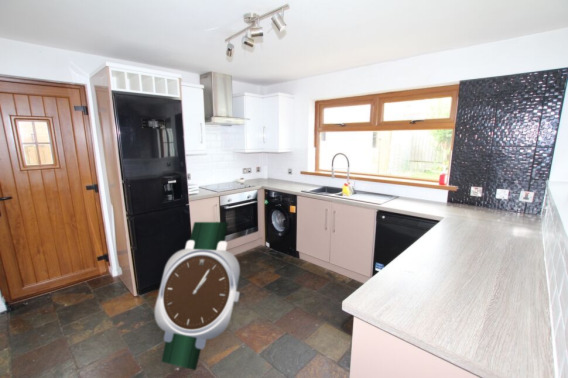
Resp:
h=1 m=4
